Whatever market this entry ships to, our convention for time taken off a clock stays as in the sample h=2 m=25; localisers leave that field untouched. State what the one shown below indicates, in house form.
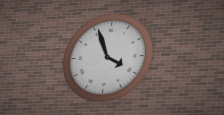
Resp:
h=3 m=56
